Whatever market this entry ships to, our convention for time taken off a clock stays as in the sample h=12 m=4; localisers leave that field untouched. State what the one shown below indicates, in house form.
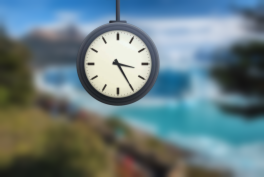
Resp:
h=3 m=25
